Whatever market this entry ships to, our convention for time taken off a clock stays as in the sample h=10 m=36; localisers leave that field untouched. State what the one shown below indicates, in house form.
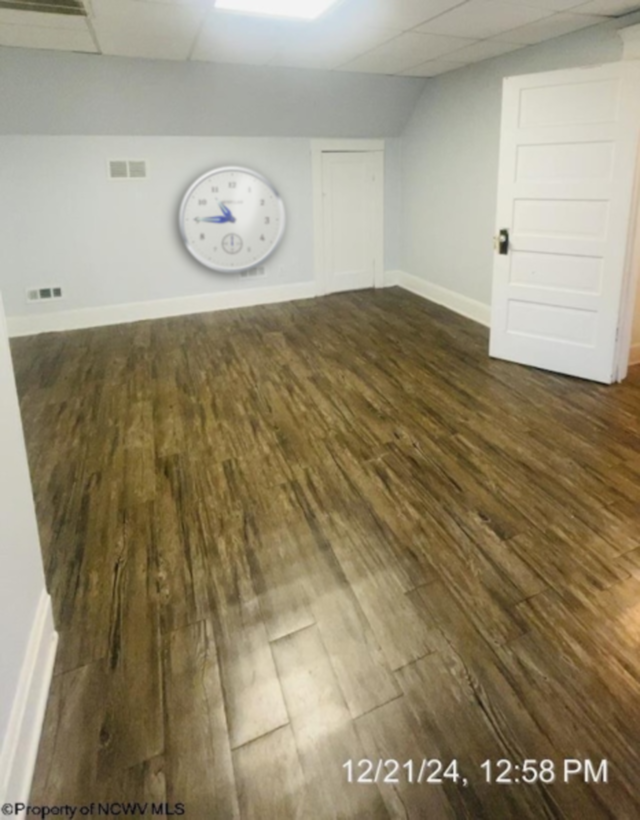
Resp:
h=10 m=45
